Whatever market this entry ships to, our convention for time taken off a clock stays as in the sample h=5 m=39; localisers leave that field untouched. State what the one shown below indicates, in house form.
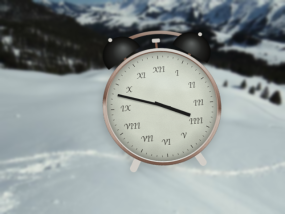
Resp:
h=3 m=48
